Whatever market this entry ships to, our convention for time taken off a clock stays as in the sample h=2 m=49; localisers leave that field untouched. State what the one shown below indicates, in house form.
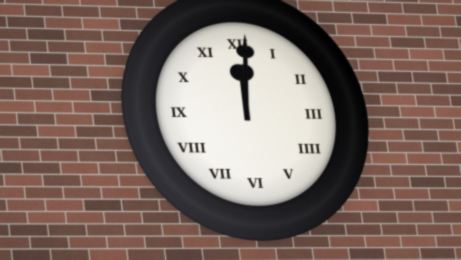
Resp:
h=12 m=1
